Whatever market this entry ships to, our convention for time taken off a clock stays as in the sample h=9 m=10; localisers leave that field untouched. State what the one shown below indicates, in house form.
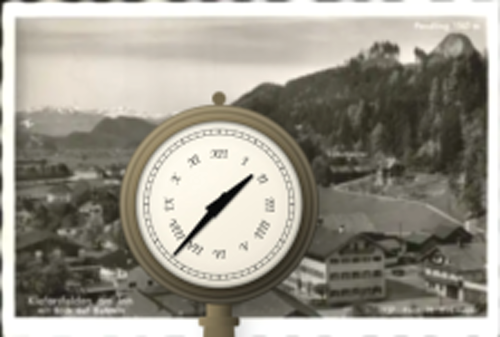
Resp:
h=1 m=37
